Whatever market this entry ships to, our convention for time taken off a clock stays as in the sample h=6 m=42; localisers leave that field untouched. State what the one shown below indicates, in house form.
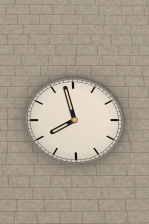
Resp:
h=7 m=58
